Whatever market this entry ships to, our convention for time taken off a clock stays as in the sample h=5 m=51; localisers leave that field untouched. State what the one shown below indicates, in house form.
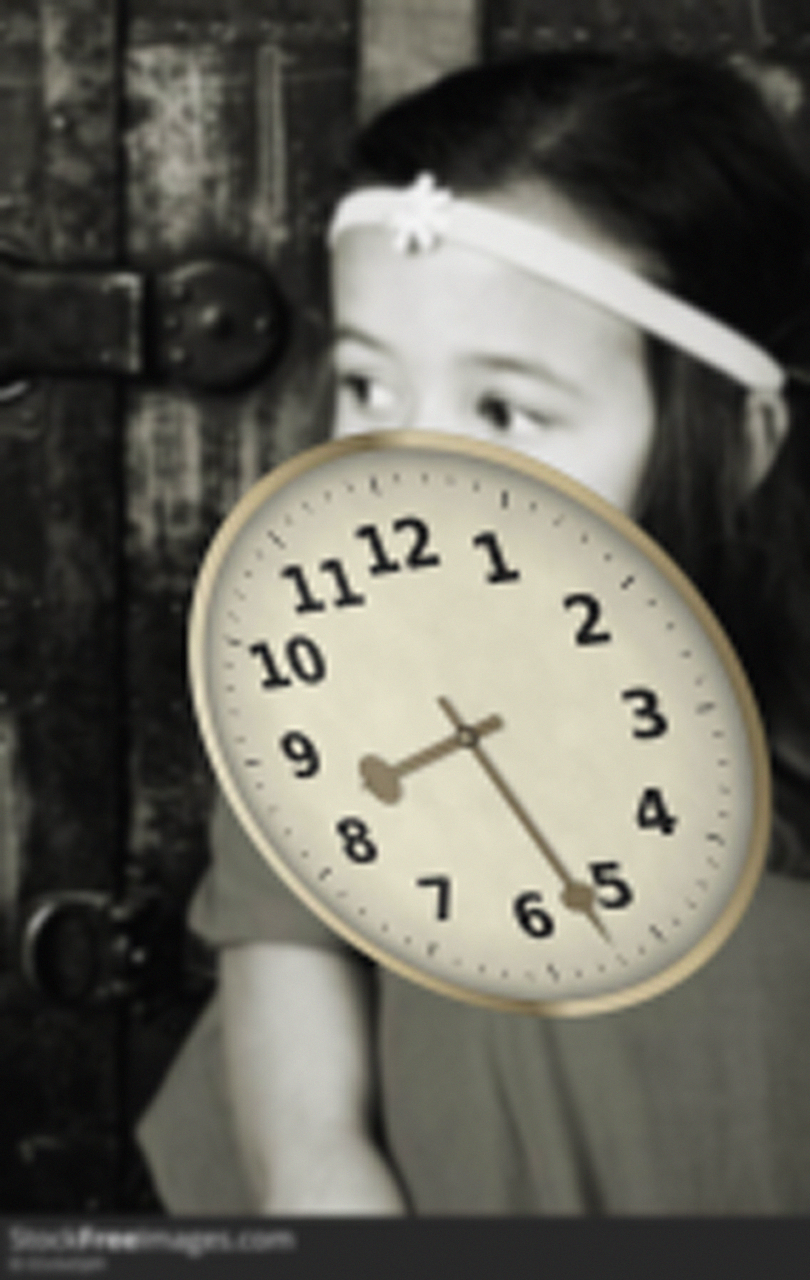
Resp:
h=8 m=27
